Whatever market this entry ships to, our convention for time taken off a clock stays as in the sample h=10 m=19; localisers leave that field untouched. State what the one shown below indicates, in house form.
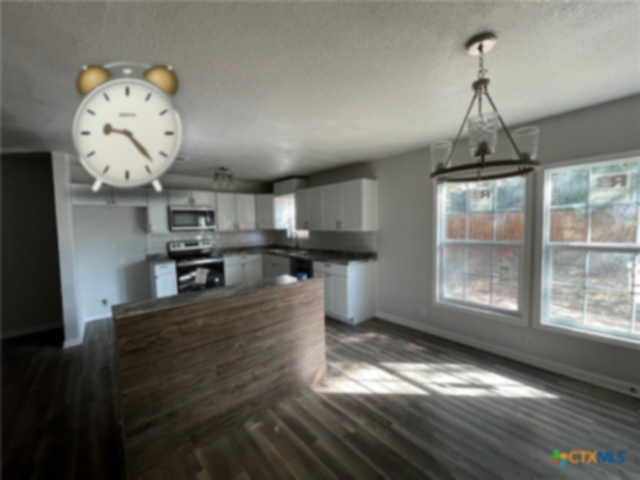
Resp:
h=9 m=23
